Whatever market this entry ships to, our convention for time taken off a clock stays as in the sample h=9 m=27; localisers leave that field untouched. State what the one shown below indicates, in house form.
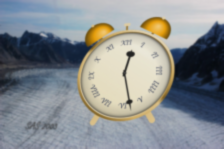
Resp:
h=12 m=28
